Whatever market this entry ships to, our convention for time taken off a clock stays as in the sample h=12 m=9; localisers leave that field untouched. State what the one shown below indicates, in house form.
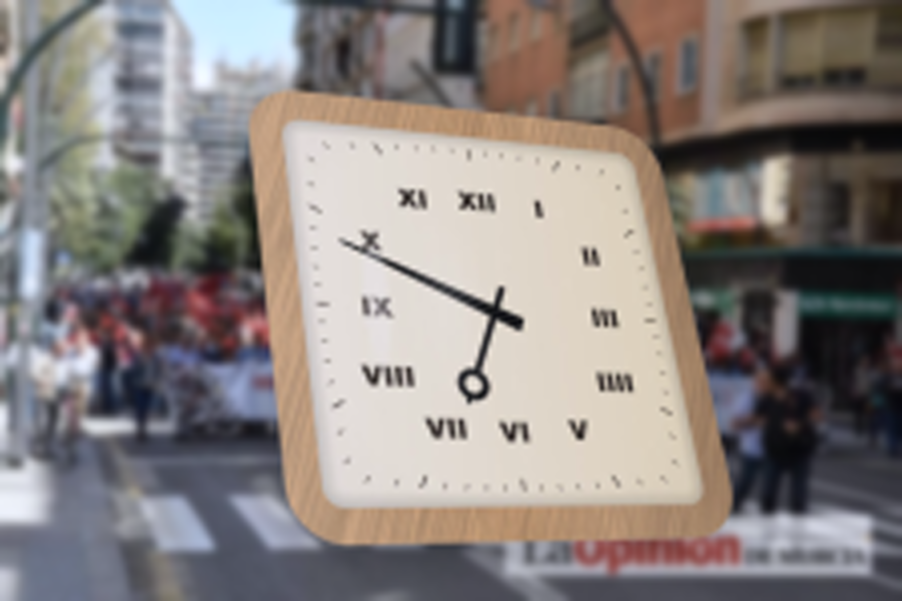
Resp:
h=6 m=49
